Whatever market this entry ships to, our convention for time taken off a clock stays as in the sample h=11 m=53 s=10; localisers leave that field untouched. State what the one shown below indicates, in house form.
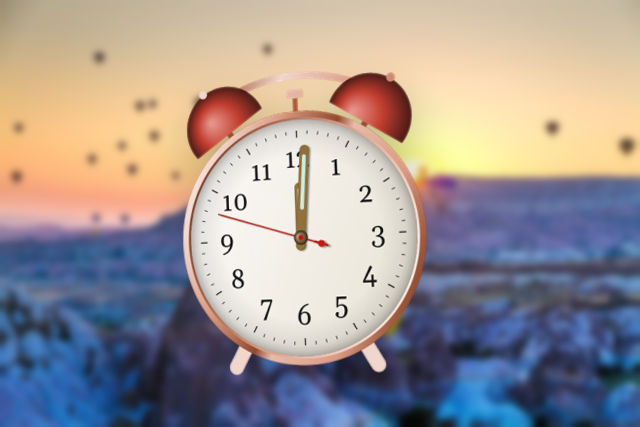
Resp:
h=12 m=0 s=48
